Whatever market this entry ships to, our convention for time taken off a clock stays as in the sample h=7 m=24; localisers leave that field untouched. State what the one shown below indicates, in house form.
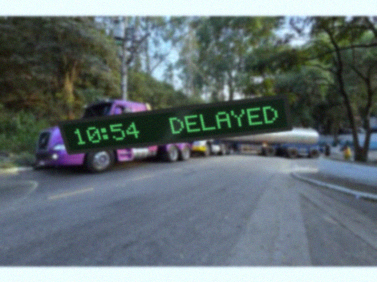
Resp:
h=10 m=54
